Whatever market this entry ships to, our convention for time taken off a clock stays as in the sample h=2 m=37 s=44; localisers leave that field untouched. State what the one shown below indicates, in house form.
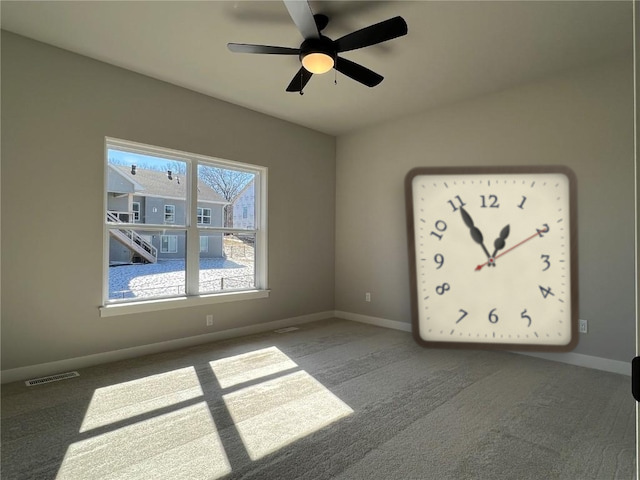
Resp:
h=12 m=55 s=10
